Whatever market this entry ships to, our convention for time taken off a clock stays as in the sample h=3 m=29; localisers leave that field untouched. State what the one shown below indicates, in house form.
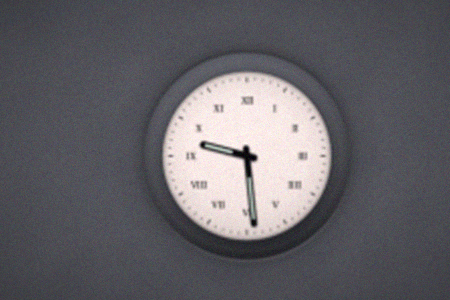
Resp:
h=9 m=29
